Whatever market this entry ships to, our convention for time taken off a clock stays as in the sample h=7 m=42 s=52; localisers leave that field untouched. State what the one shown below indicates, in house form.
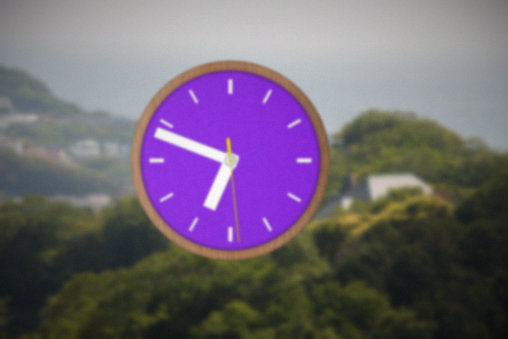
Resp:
h=6 m=48 s=29
